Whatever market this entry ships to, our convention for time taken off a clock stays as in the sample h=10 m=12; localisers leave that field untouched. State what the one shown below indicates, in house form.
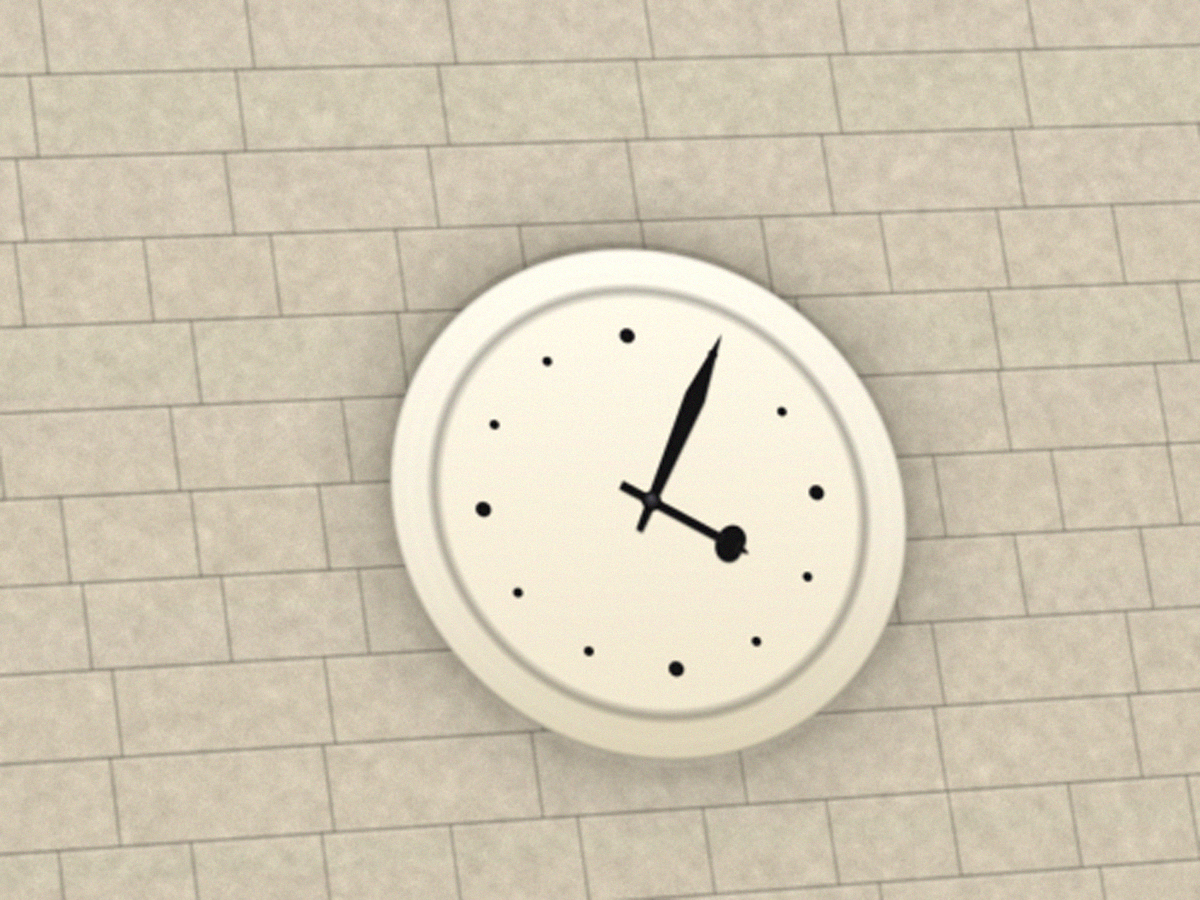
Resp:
h=4 m=5
